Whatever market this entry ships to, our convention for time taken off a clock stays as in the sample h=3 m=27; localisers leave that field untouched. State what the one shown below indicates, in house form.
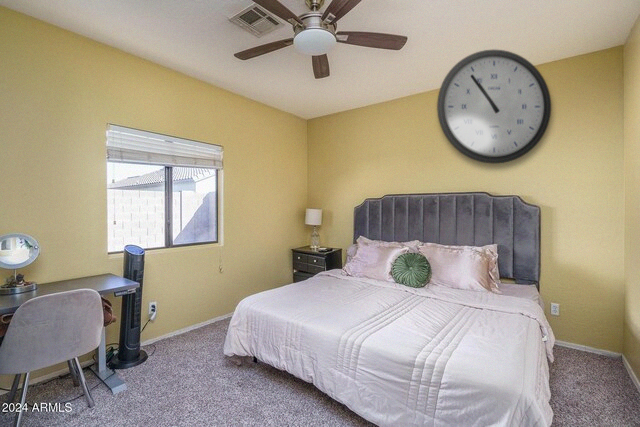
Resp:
h=10 m=54
